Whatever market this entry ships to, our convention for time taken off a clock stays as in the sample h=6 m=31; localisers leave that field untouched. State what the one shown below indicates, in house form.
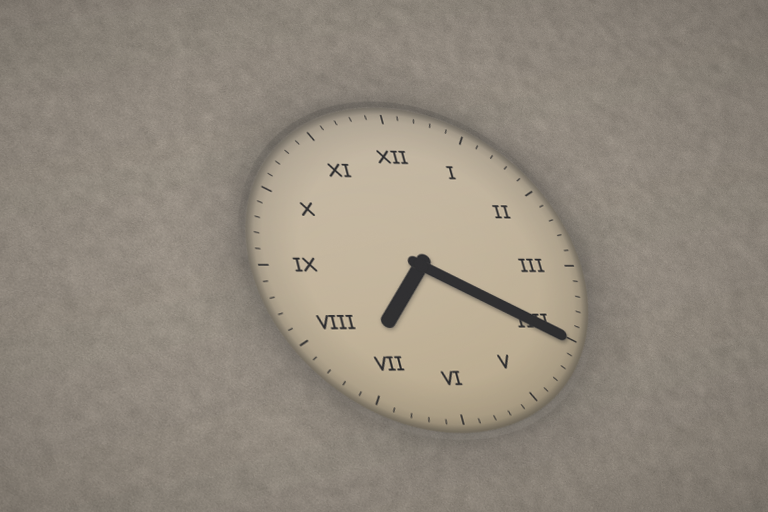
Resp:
h=7 m=20
